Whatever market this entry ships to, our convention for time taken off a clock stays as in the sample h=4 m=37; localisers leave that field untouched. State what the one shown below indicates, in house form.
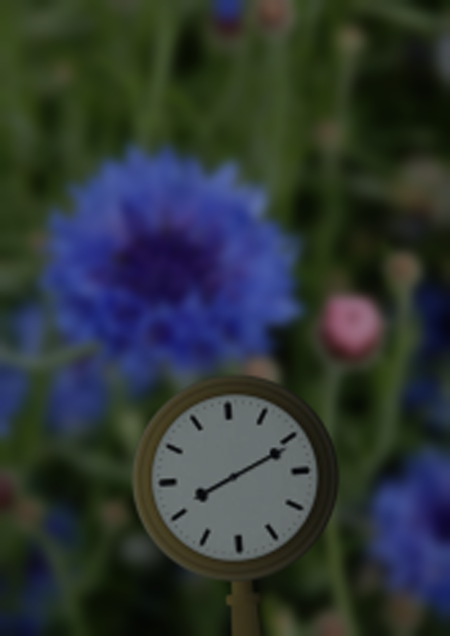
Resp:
h=8 m=11
